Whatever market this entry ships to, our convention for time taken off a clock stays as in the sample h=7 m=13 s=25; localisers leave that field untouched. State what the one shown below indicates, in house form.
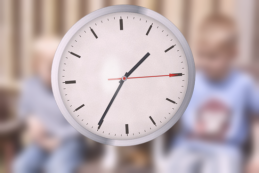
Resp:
h=1 m=35 s=15
